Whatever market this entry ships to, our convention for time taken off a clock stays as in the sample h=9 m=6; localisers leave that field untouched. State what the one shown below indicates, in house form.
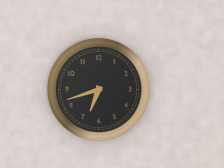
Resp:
h=6 m=42
